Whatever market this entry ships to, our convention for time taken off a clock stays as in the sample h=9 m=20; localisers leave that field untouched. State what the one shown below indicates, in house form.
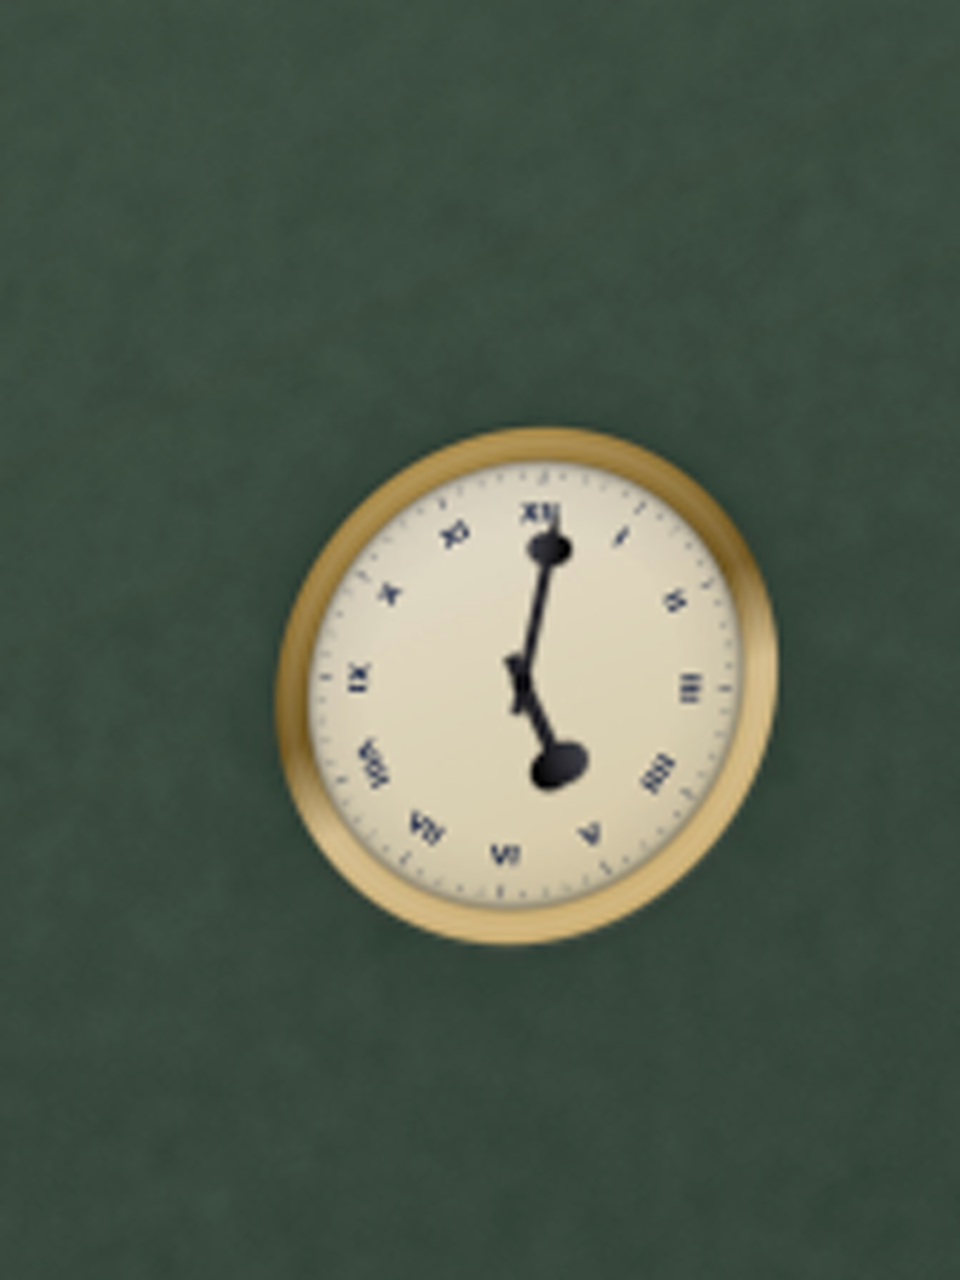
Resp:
h=5 m=1
